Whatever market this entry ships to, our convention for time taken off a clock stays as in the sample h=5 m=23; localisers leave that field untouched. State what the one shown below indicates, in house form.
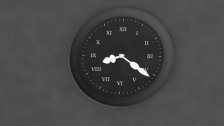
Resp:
h=8 m=21
